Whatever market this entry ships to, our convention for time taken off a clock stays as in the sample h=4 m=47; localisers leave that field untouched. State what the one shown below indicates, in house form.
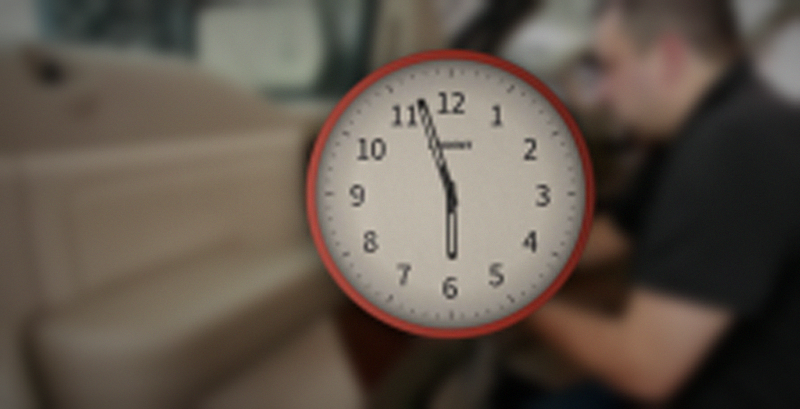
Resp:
h=5 m=57
